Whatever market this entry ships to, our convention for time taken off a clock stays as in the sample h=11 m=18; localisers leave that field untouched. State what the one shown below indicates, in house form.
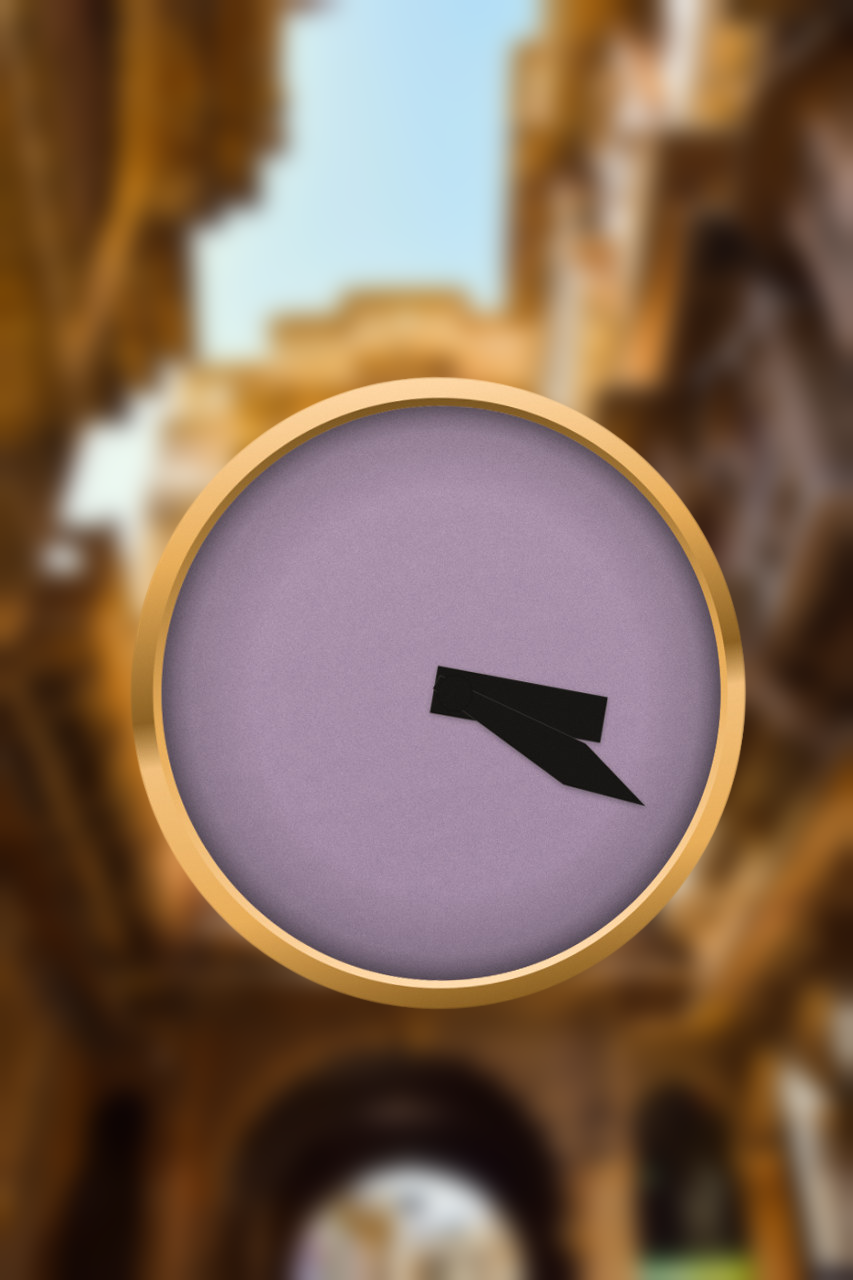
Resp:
h=3 m=20
